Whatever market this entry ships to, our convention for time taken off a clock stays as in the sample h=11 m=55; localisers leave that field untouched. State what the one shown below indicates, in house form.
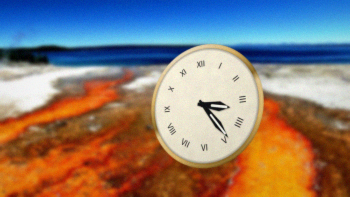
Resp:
h=3 m=24
